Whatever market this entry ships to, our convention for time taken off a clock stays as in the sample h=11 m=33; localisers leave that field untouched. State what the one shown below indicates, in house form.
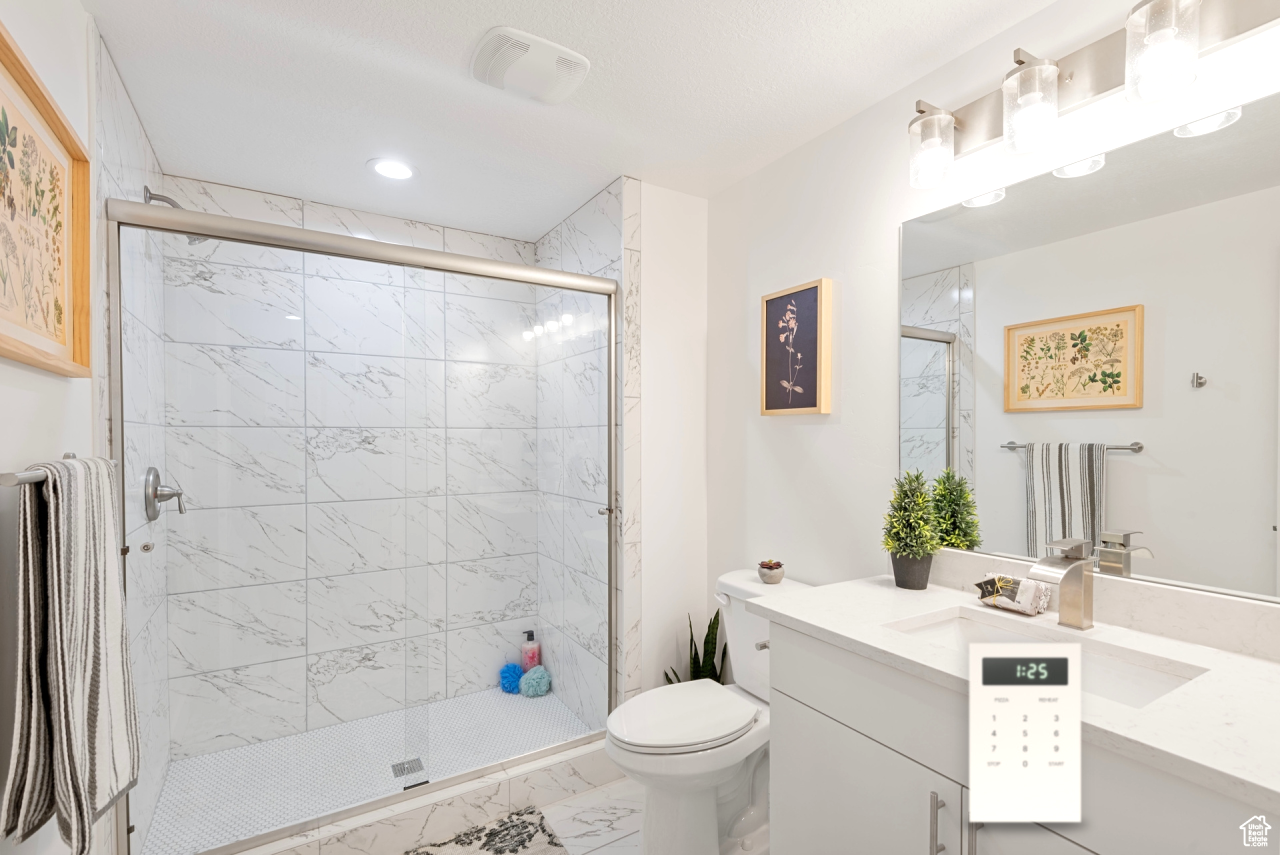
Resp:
h=1 m=25
